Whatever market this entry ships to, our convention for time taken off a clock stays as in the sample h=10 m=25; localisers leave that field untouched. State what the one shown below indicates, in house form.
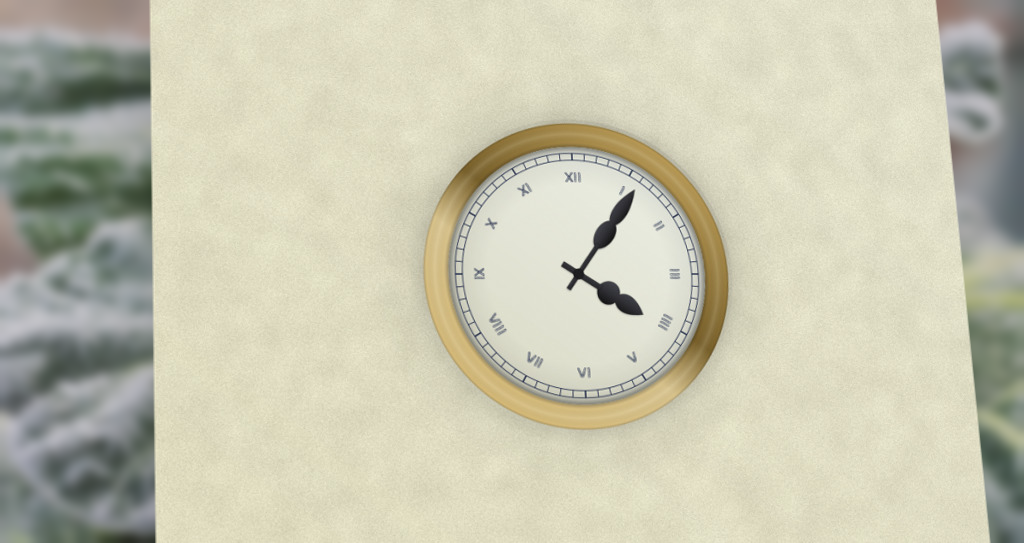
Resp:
h=4 m=6
